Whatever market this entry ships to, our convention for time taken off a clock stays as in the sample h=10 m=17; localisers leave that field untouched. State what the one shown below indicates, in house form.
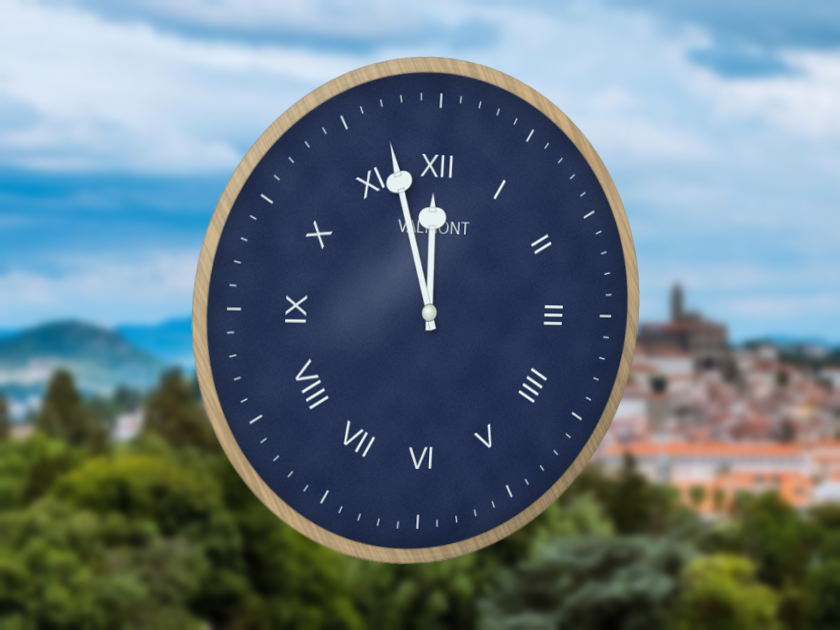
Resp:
h=11 m=57
